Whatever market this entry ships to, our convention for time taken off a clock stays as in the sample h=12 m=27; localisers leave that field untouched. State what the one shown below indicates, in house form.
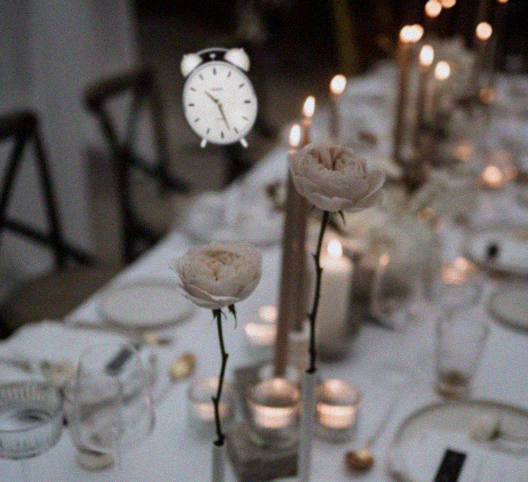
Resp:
h=10 m=27
